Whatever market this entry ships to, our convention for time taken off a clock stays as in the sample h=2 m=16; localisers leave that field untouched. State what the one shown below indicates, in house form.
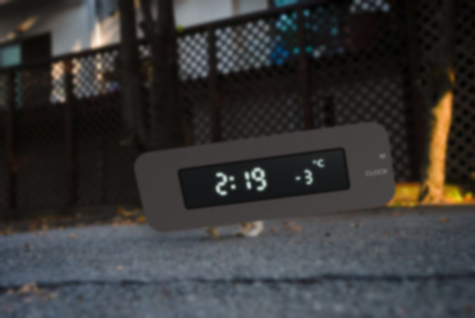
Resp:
h=2 m=19
